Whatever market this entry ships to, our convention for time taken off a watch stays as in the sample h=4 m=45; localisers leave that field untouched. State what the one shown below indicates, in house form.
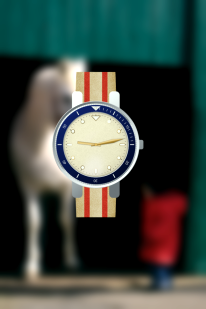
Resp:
h=9 m=13
